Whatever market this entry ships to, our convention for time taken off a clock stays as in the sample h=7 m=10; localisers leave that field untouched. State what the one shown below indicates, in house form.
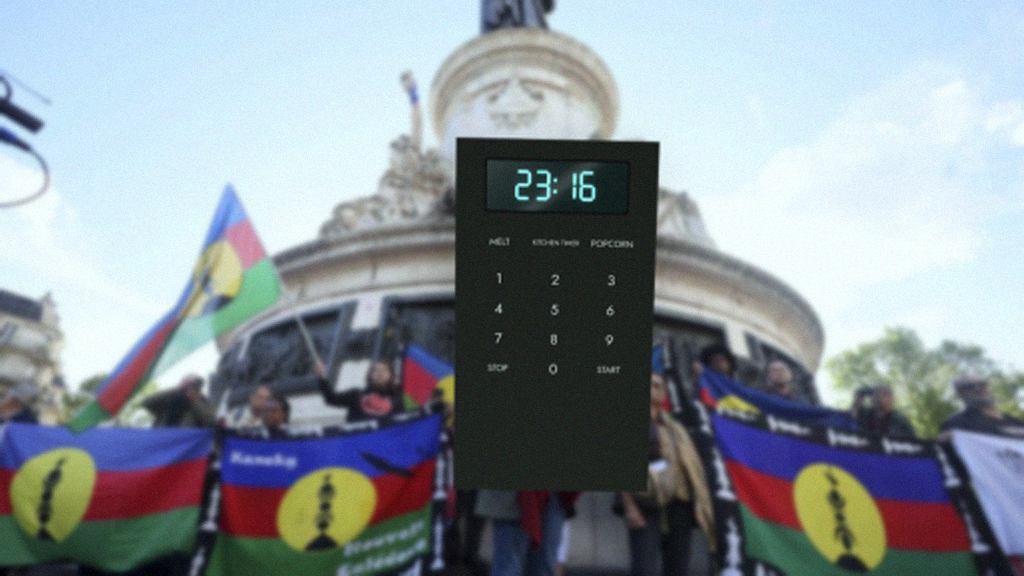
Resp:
h=23 m=16
